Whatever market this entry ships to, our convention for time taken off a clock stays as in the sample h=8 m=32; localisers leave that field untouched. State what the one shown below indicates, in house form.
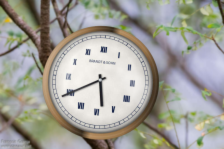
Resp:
h=5 m=40
